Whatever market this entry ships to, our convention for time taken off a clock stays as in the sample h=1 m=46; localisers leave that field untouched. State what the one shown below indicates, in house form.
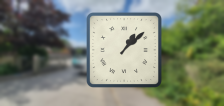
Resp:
h=1 m=8
